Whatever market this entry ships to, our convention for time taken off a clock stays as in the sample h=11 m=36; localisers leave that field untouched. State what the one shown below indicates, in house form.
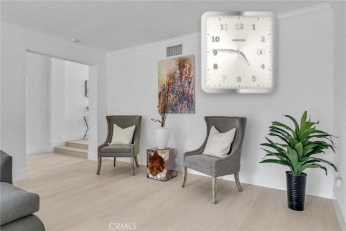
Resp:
h=4 m=46
